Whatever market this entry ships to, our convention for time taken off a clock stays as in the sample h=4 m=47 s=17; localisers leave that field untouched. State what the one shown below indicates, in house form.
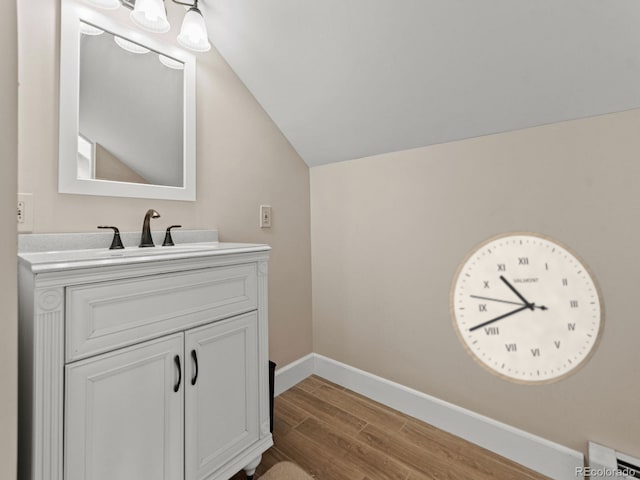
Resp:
h=10 m=41 s=47
